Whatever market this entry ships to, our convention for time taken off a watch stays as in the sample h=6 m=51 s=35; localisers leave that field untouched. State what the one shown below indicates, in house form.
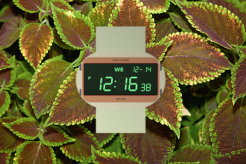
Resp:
h=12 m=16 s=38
